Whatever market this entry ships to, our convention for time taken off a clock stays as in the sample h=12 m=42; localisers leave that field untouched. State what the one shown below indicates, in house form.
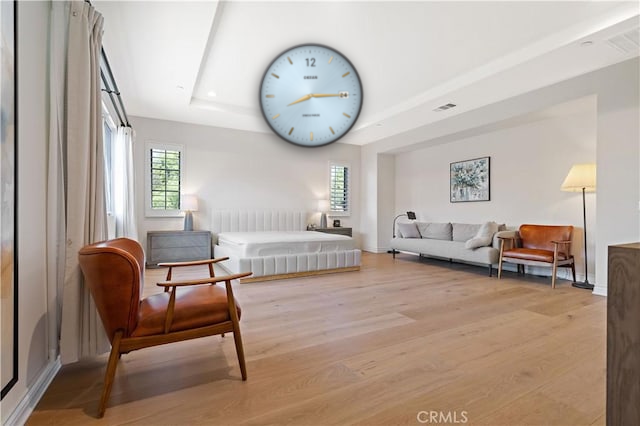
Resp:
h=8 m=15
